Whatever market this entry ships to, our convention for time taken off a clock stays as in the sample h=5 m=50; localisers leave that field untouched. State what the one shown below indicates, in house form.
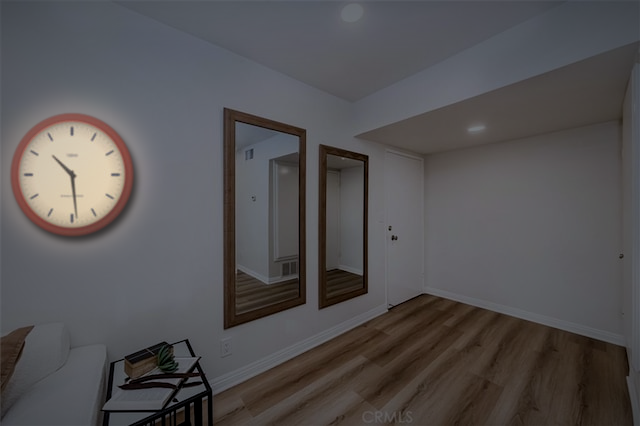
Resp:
h=10 m=29
